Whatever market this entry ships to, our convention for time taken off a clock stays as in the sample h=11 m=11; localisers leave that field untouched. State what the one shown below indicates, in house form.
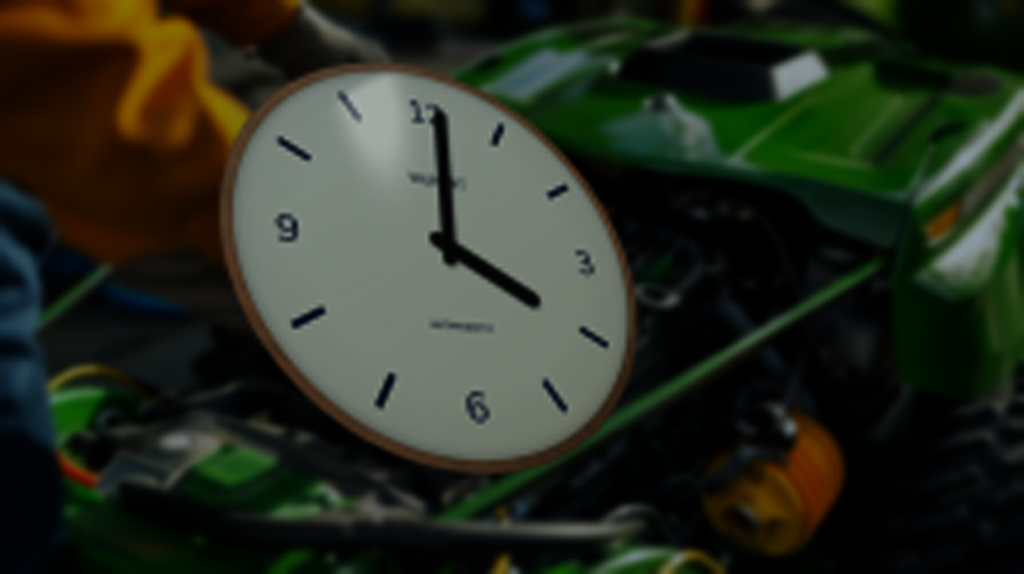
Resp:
h=4 m=1
